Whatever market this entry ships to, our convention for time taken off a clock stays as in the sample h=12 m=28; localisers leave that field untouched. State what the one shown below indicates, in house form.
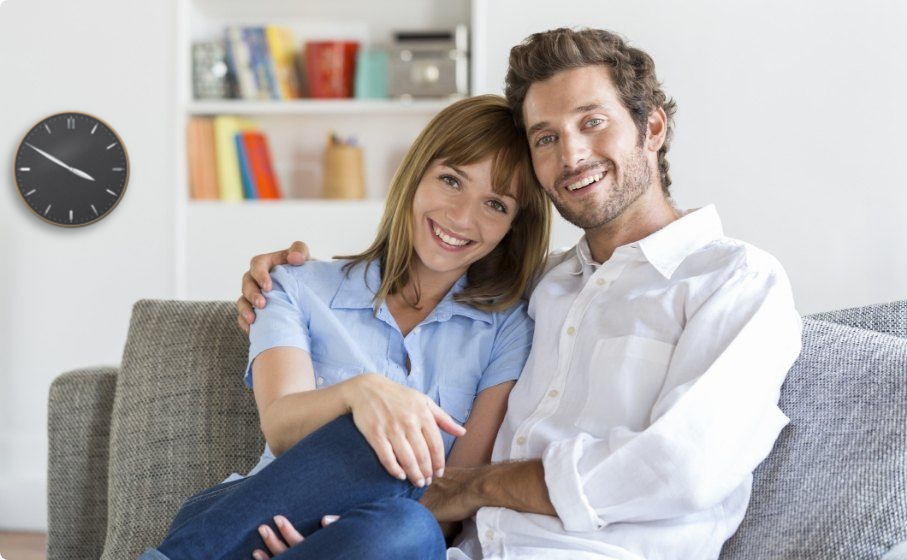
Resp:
h=3 m=50
